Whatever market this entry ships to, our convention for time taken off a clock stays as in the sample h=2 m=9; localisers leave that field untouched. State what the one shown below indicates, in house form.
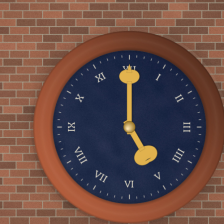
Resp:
h=5 m=0
